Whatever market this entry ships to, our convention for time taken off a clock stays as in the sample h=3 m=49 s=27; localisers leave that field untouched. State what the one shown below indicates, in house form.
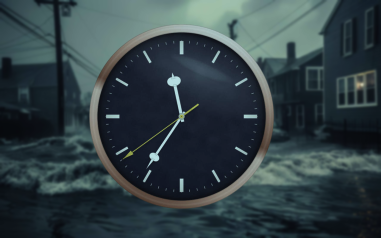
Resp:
h=11 m=35 s=39
